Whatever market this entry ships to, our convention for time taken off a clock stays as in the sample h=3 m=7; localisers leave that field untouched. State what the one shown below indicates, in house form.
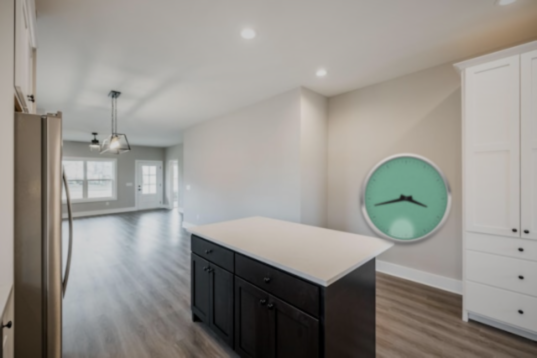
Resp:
h=3 m=43
